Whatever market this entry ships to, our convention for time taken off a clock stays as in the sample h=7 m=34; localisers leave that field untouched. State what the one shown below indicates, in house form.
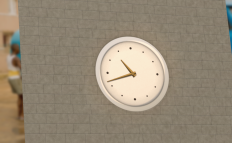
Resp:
h=10 m=42
